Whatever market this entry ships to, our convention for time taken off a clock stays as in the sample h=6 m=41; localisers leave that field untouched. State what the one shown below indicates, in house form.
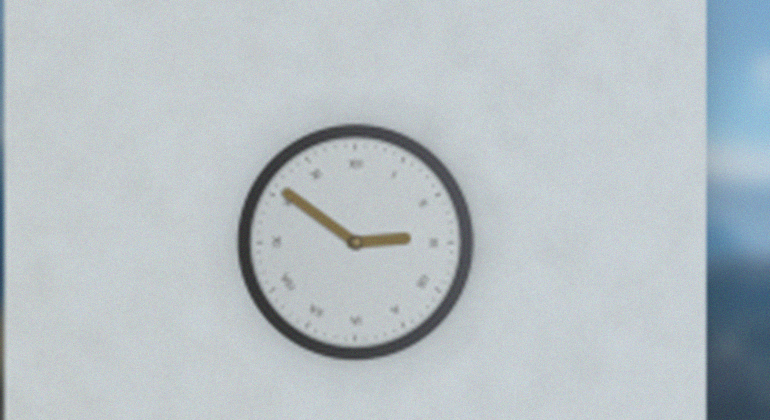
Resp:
h=2 m=51
